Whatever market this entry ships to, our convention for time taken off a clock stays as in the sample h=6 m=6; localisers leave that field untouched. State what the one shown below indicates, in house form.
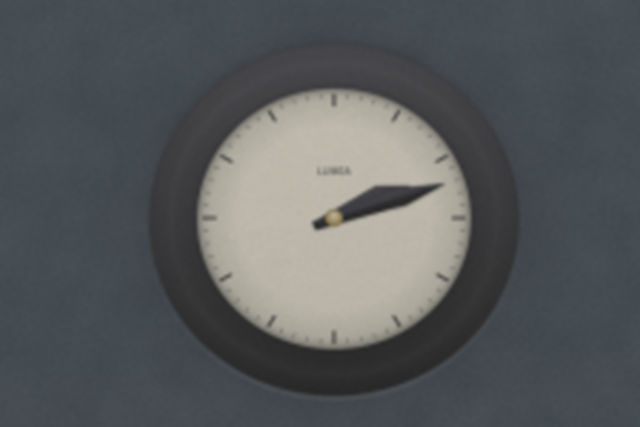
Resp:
h=2 m=12
